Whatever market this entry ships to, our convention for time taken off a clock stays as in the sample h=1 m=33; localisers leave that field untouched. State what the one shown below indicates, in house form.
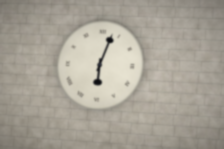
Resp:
h=6 m=3
